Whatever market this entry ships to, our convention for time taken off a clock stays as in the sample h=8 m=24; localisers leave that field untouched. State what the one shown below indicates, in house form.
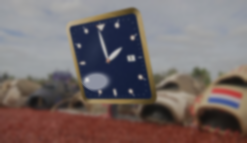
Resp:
h=1 m=59
